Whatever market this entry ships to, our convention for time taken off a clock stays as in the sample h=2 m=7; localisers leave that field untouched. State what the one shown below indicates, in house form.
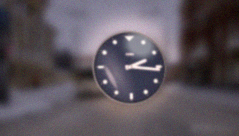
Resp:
h=2 m=16
